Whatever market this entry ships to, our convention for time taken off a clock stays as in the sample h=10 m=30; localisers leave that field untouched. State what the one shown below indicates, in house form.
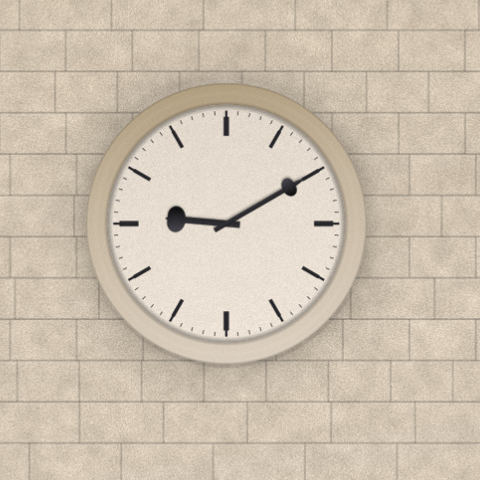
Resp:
h=9 m=10
